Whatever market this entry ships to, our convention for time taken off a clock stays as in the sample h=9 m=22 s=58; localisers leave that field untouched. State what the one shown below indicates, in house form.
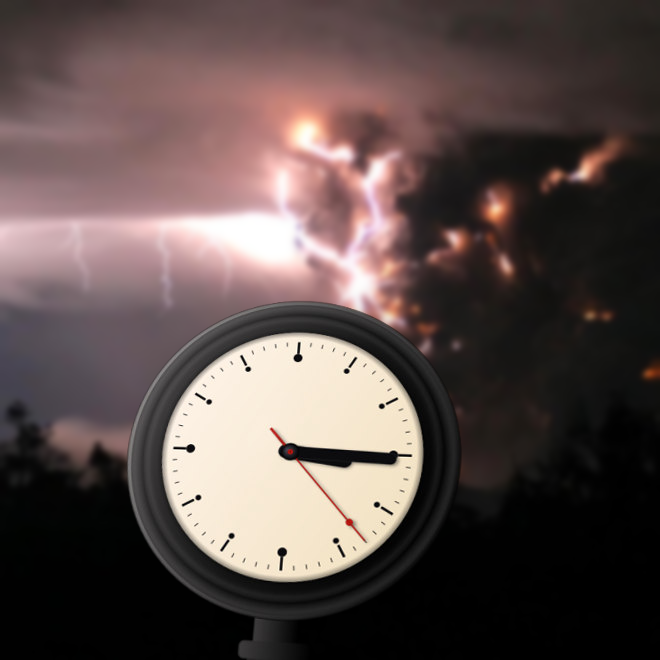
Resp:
h=3 m=15 s=23
